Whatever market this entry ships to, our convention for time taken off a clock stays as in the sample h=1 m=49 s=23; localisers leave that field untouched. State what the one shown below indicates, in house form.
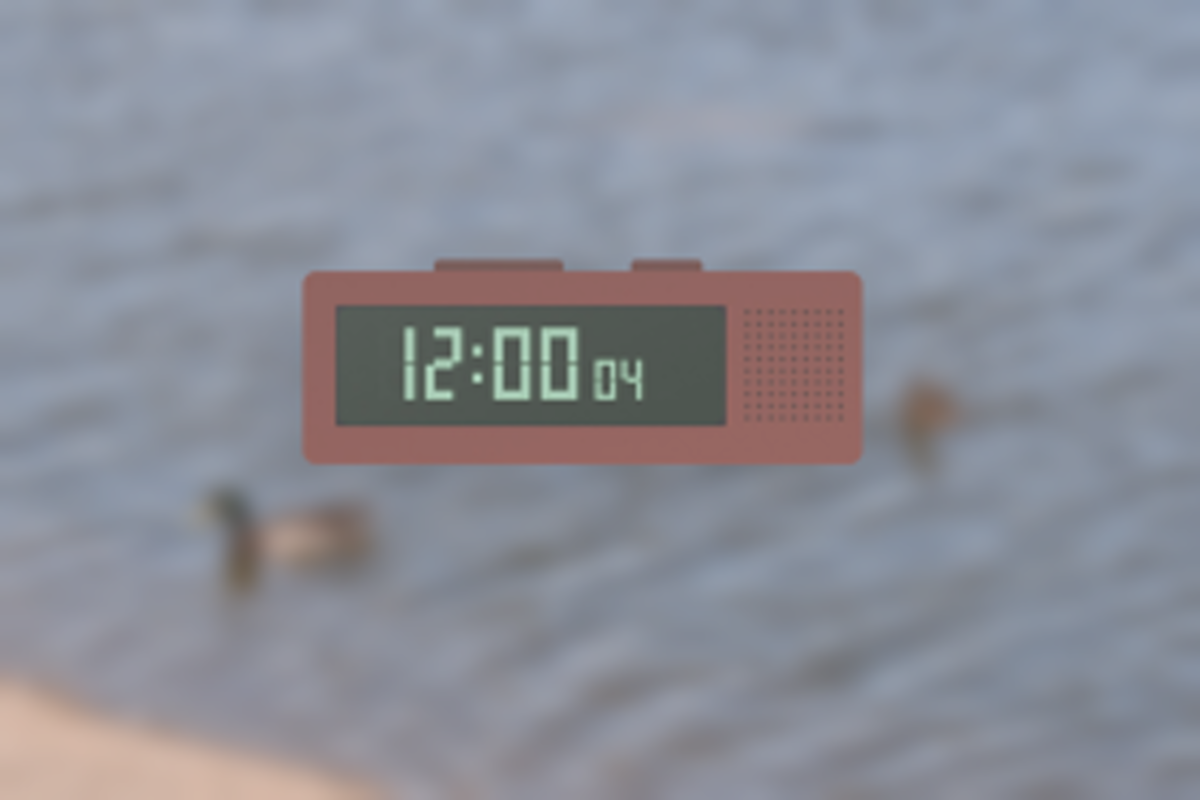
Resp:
h=12 m=0 s=4
